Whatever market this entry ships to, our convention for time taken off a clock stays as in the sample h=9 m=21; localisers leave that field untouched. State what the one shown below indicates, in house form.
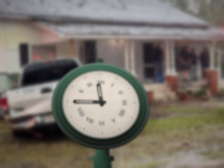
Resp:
h=11 m=45
